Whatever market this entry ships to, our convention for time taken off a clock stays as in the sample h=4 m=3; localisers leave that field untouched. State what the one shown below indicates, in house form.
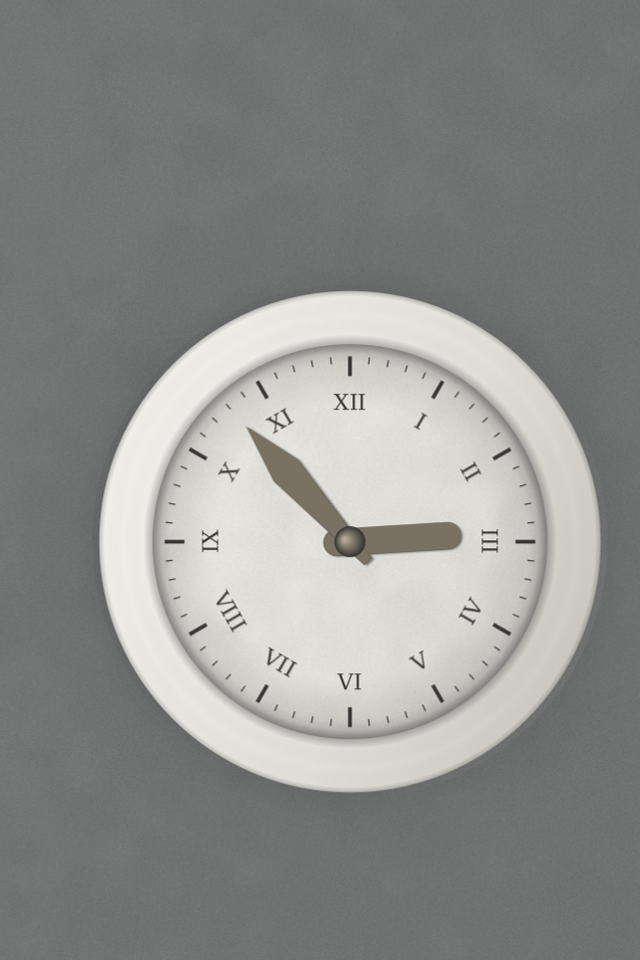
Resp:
h=2 m=53
